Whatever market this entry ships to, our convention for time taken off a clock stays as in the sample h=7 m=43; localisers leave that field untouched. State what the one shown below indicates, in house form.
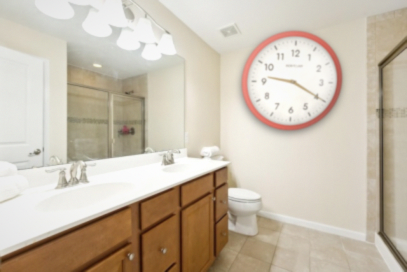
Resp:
h=9 m=20
